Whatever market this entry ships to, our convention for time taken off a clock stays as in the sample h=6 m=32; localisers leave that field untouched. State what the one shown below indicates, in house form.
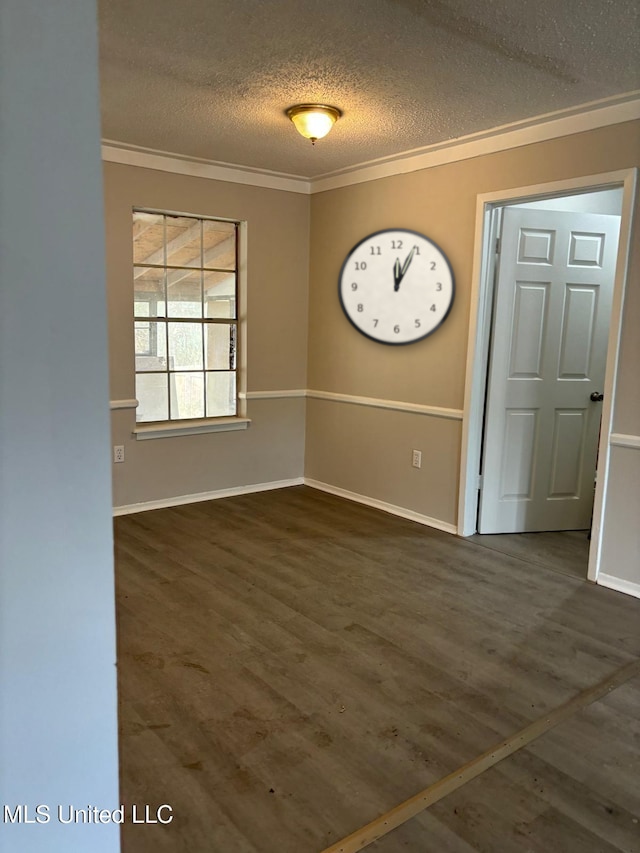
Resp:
h=12 m=4
